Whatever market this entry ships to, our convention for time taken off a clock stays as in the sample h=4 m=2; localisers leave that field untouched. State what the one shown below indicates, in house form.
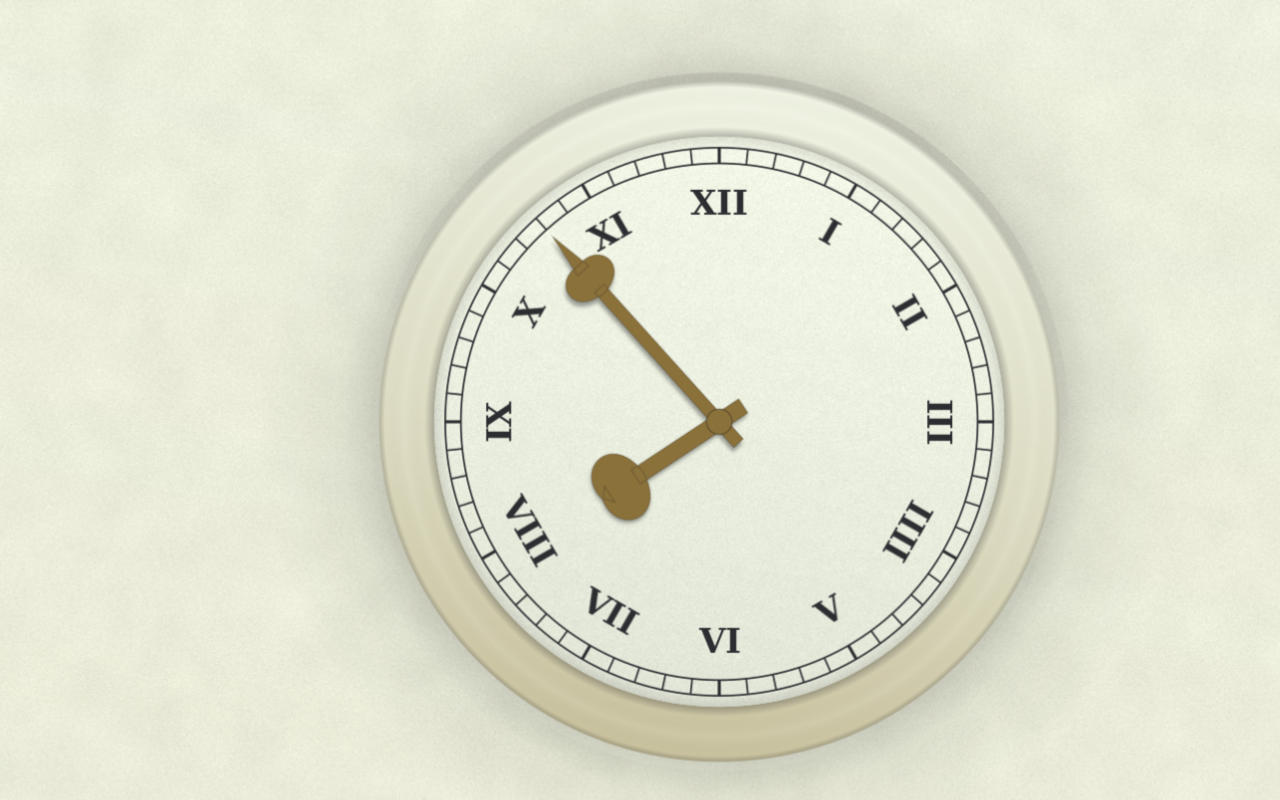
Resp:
h=7 m=53
